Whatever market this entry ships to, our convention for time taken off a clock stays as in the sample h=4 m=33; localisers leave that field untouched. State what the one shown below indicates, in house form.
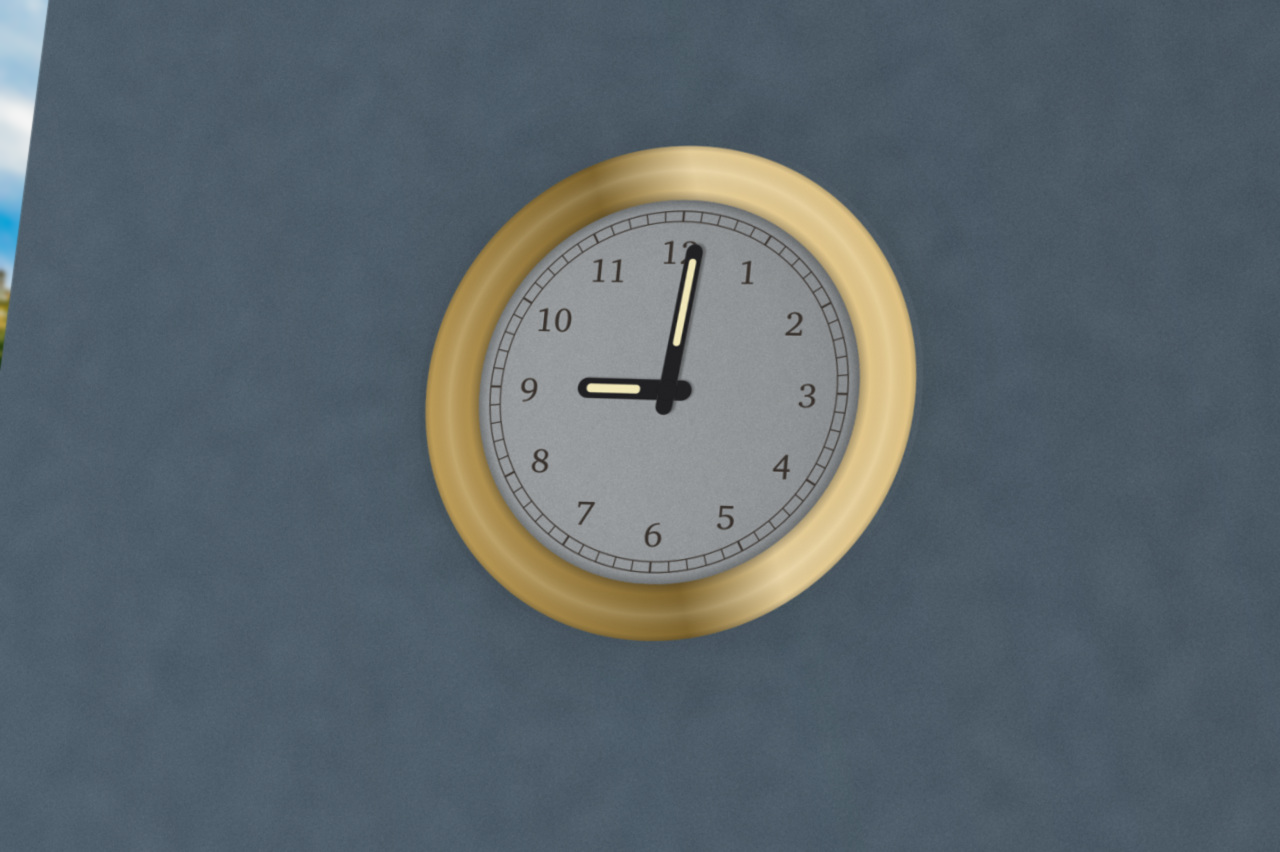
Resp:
h=9 m=1
